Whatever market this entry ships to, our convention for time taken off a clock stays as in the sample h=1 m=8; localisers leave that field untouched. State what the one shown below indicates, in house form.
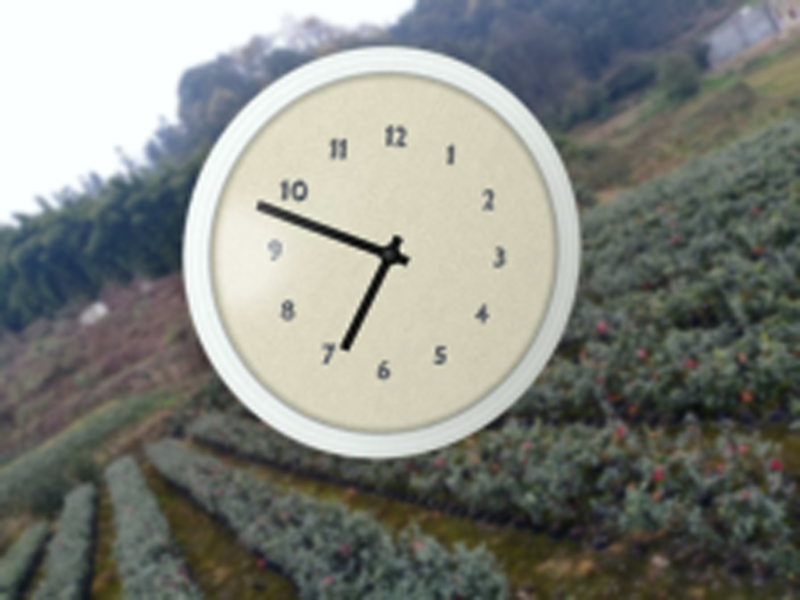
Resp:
h=6 m=48
